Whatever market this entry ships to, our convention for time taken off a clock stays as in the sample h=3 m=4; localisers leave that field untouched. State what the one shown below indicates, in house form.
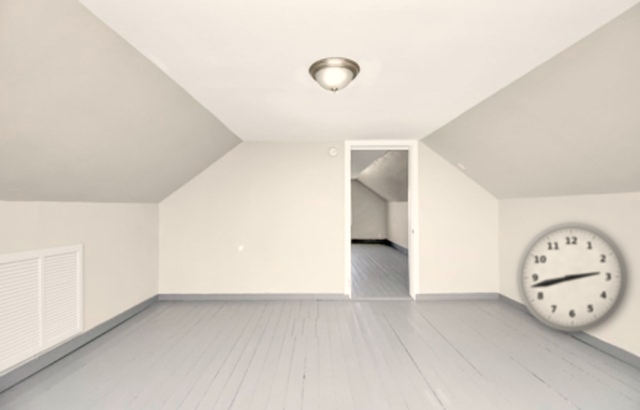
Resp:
h=2 m=43
